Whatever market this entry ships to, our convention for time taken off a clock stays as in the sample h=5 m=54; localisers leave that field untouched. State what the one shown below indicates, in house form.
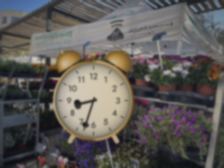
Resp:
h=8 m=33
